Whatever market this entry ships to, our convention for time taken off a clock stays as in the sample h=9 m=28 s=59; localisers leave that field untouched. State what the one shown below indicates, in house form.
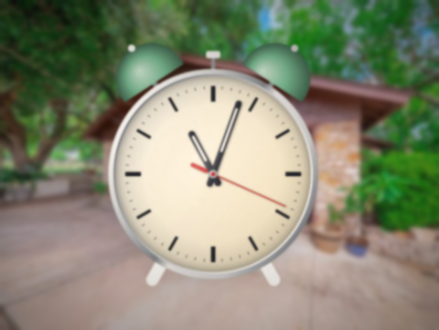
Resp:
h=11 m=3 s=19
